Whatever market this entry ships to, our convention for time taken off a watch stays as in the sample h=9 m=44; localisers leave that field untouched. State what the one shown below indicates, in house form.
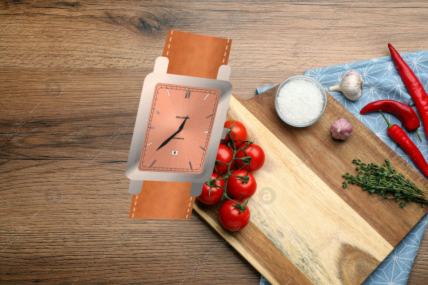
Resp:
h=12 m=37
